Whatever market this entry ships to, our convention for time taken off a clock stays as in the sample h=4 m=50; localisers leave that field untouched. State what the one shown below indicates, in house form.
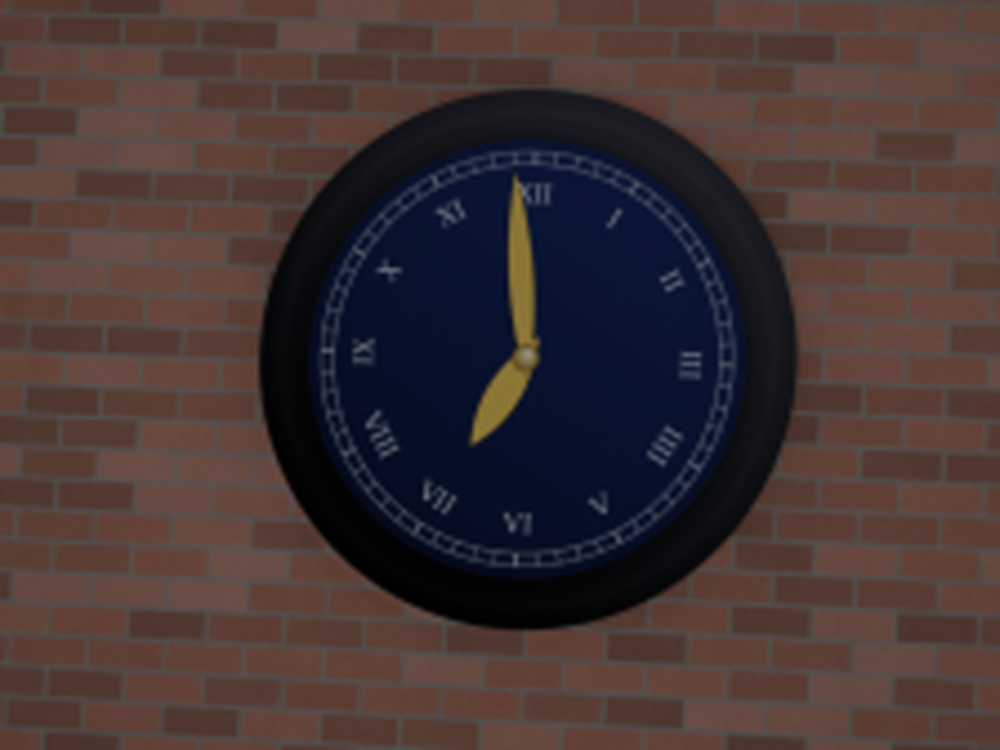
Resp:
h=6 m=59
